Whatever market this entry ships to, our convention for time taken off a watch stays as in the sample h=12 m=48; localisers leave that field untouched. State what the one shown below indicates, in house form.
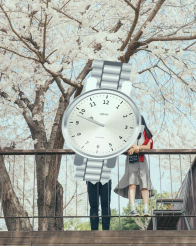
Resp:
h=9 m=48
